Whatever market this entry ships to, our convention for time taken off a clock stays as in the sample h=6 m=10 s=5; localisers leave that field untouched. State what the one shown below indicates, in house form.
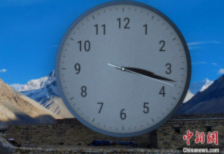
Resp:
h=3 m=17 s=18
